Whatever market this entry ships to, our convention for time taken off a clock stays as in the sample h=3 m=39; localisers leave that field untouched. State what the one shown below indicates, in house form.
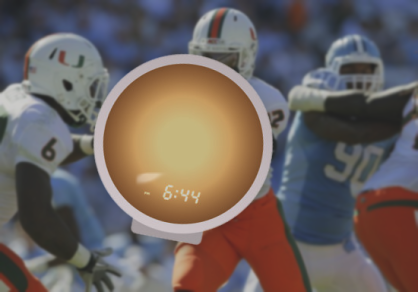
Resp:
h=6 m=44
